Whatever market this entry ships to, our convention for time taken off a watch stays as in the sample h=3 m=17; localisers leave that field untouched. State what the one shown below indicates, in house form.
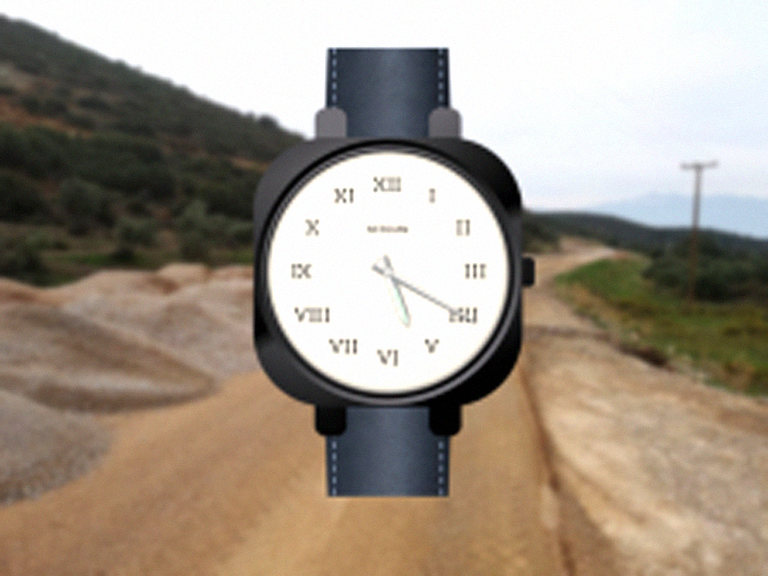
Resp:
h=5 m=20
